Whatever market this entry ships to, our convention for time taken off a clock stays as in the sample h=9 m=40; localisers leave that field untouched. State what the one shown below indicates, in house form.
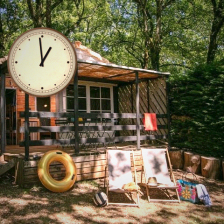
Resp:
h=12 m=59
